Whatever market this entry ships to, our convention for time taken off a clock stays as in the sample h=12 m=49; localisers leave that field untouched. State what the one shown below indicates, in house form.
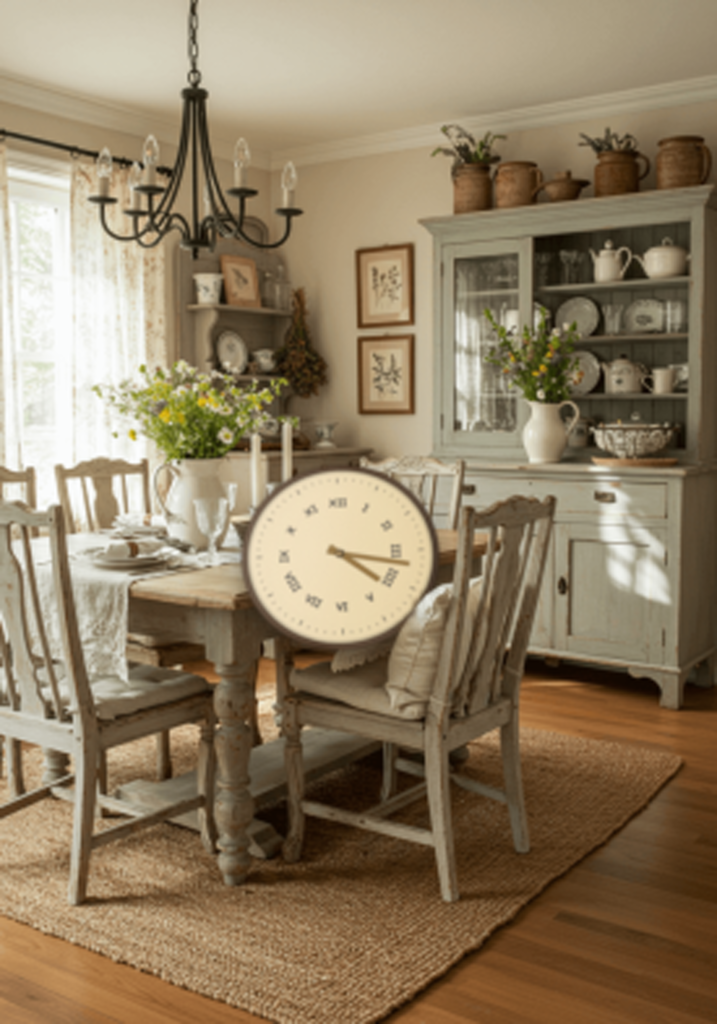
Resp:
h=4 m=17
